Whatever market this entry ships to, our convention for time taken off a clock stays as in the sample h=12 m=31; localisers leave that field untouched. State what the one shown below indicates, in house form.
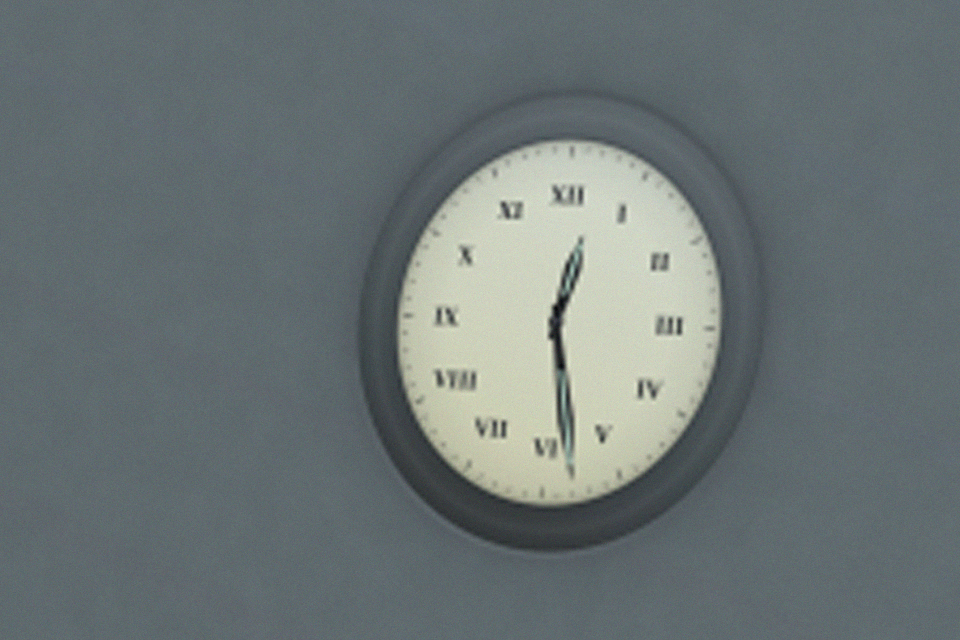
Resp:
h=12 m=28
